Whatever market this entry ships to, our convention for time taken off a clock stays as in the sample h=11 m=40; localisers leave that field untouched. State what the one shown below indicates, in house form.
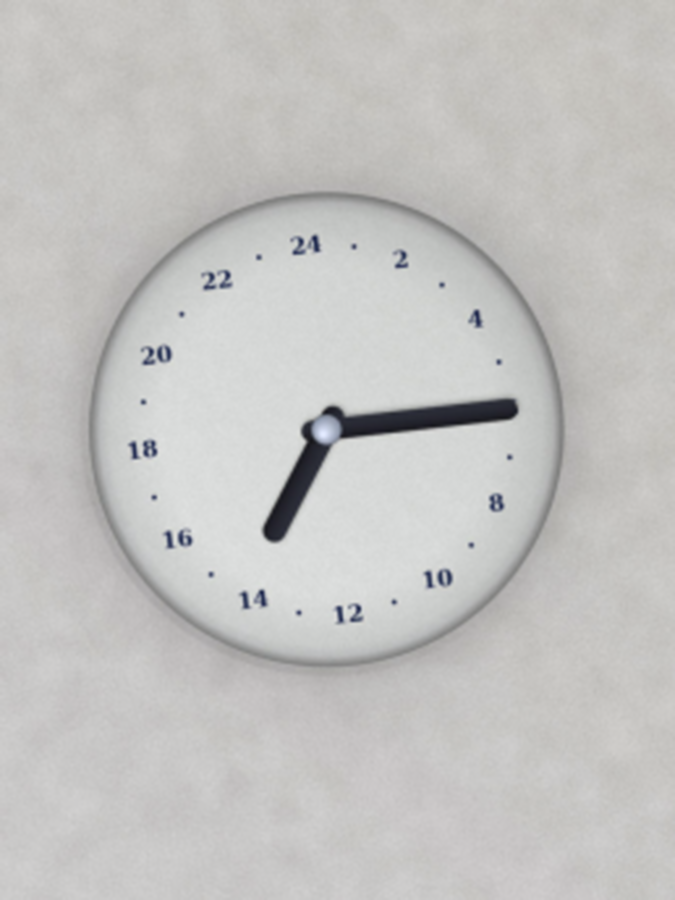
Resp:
h=14 m=15
